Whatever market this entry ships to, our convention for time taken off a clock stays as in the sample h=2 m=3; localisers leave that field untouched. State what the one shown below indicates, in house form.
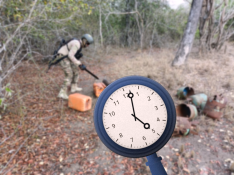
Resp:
h=5 m=2
